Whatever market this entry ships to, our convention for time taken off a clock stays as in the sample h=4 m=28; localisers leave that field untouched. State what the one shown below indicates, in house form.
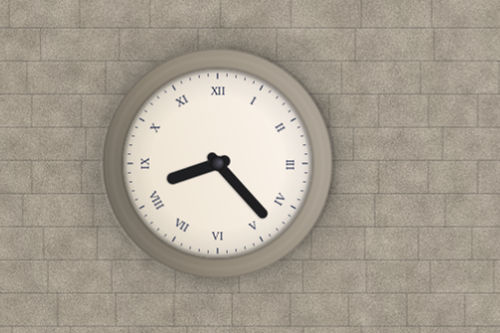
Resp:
h=8 m=23
